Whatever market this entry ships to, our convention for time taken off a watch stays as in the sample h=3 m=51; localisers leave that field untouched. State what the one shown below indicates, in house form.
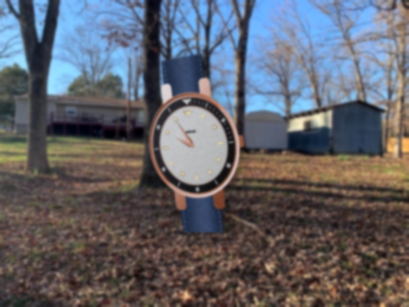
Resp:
h=9 m=55
